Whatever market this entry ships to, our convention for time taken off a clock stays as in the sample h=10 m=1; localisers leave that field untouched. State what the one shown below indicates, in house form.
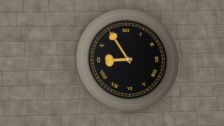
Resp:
h=8 m=55
